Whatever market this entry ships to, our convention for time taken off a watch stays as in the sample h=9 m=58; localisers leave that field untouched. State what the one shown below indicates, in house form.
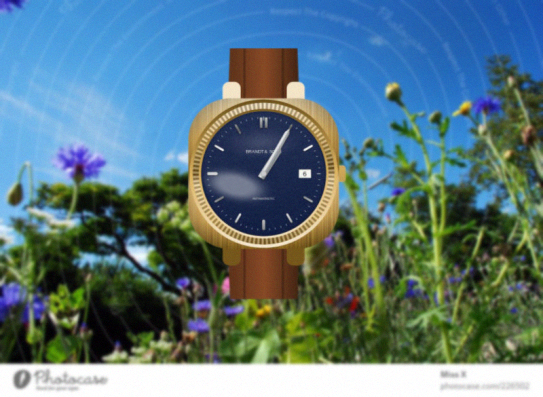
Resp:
h=1 m=5
